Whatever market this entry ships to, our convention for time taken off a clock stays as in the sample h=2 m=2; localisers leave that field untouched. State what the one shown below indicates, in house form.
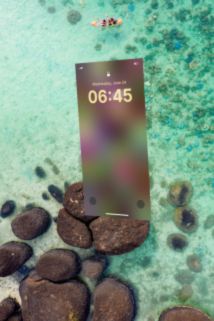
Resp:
h=6 m=45
